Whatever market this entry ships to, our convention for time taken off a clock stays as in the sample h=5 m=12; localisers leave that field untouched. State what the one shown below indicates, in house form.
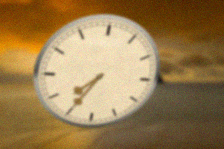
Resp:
h=7 m=35
